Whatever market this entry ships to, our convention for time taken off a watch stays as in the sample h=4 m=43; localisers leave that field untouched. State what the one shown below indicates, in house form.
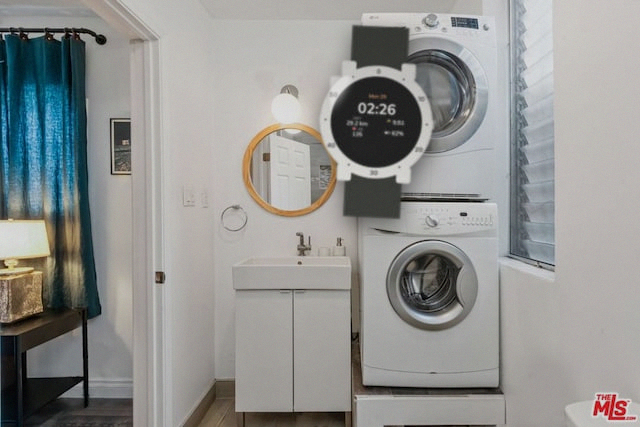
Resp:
h=2 m=26
